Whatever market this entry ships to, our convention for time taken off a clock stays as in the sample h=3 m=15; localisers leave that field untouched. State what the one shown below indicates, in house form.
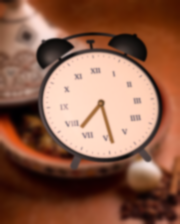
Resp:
h=7 m=29
